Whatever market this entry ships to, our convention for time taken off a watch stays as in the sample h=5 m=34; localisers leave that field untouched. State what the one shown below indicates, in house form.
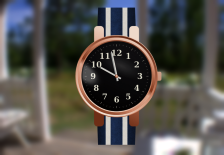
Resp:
h=9 m=58
